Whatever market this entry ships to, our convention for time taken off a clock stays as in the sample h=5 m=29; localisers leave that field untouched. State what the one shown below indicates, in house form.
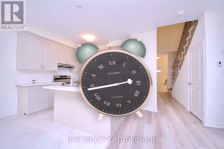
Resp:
h=2 m=44
